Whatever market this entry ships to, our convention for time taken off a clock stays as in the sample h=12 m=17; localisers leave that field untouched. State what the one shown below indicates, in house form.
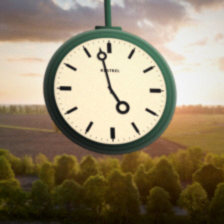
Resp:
h=4 m=58
